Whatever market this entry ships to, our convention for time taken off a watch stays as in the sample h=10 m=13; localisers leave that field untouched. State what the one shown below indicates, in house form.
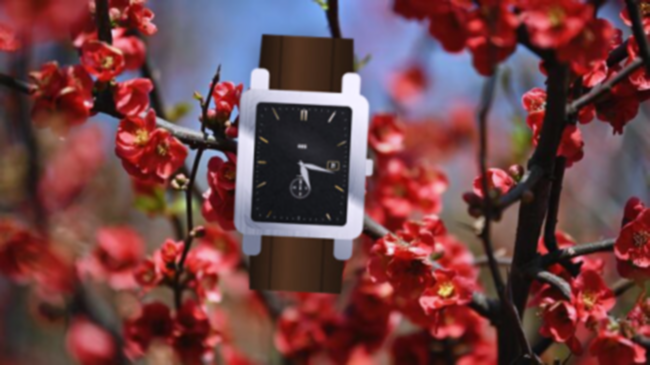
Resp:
h=5 m=17
